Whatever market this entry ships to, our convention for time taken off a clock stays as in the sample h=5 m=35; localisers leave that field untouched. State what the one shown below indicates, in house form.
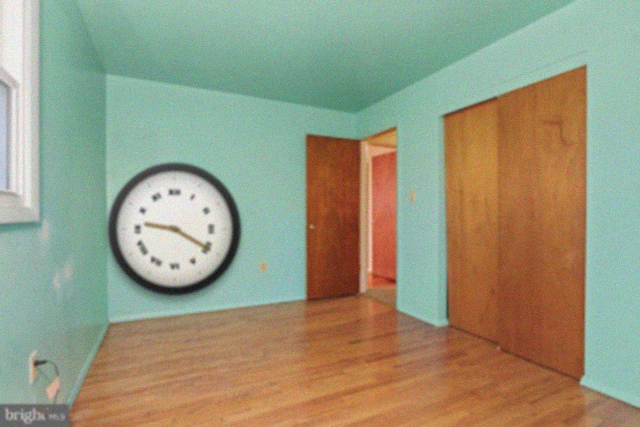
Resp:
h=9 m=20
